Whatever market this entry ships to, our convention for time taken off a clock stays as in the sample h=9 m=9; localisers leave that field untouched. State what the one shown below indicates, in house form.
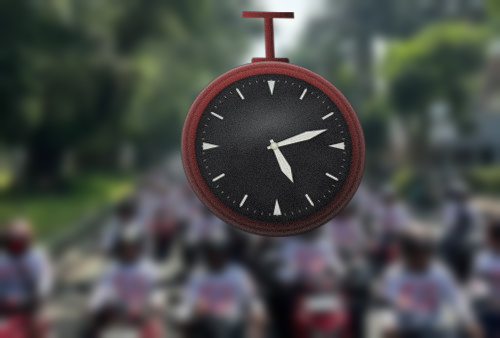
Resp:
h=5 m=12
